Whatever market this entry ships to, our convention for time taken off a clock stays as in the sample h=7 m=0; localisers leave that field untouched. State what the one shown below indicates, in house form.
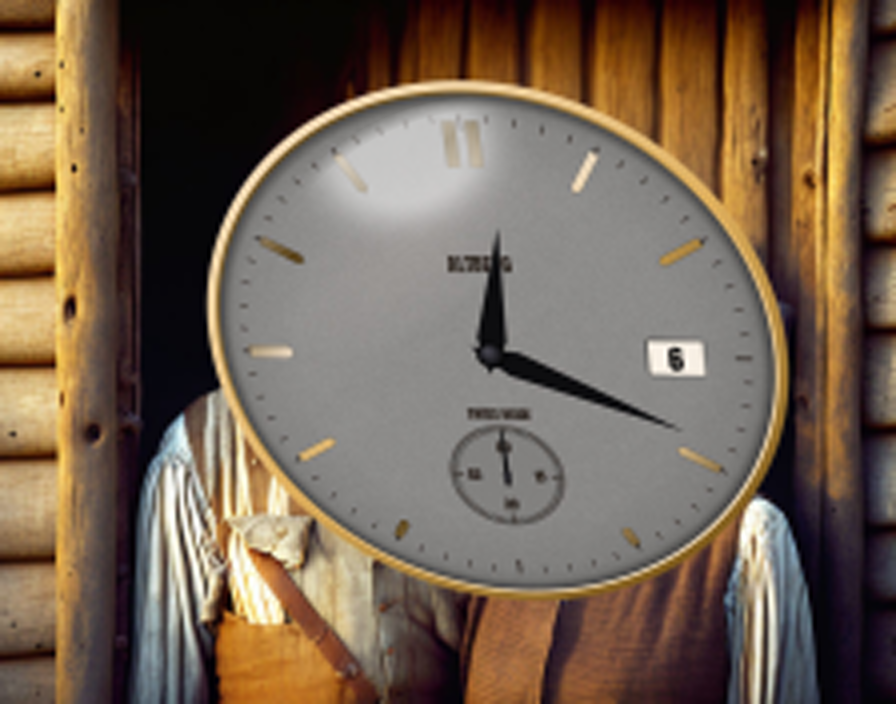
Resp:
h=12 m=19
